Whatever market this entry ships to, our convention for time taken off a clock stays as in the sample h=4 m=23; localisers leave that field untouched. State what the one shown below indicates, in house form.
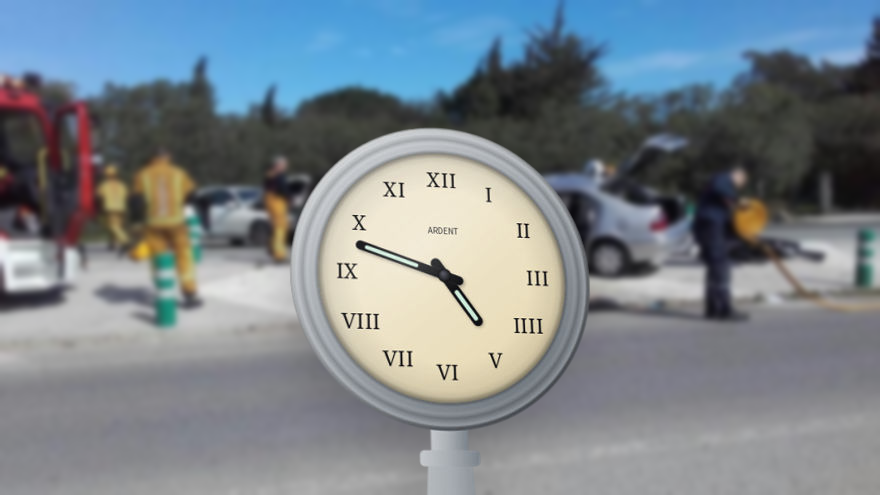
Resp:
h=4 m=48
